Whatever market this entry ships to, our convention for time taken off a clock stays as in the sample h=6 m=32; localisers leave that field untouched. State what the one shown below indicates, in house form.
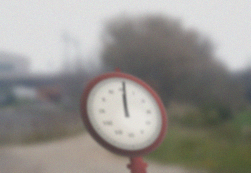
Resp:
h=12 m=1
